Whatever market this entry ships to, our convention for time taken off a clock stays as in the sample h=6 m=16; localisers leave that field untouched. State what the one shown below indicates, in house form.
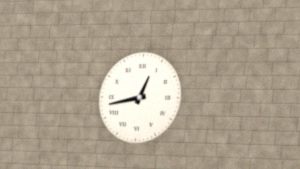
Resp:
h=12 m=43
